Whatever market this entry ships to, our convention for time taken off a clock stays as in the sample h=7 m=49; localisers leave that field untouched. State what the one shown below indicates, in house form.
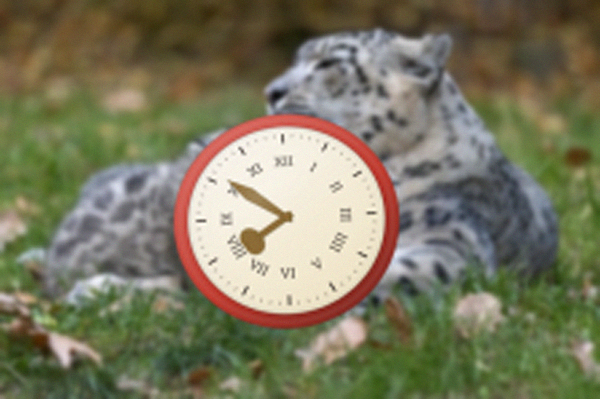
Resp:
h=7 m=51
